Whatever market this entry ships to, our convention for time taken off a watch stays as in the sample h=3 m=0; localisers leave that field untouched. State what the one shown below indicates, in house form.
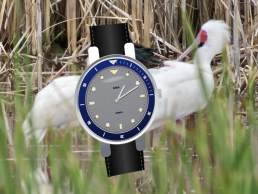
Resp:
h=1 m=11
